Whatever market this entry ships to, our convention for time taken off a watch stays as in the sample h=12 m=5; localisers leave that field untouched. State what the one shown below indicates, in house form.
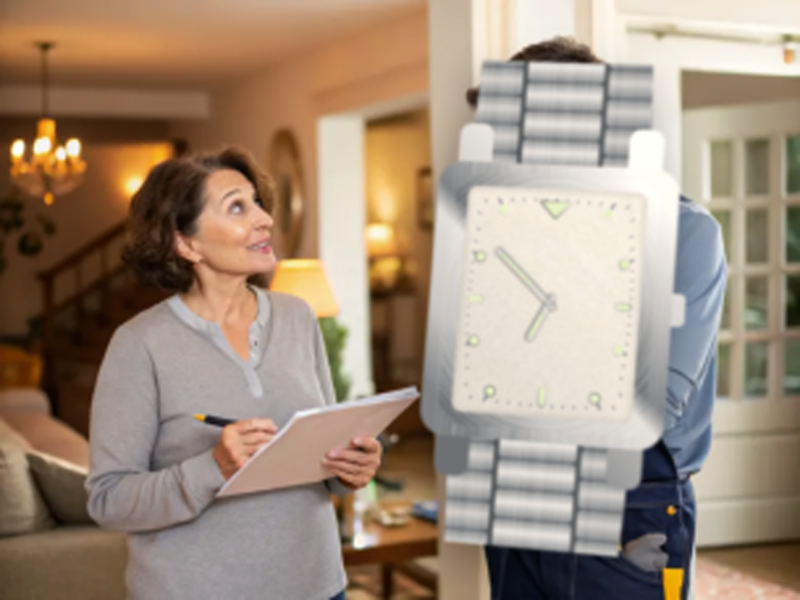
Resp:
h=6 m=52
